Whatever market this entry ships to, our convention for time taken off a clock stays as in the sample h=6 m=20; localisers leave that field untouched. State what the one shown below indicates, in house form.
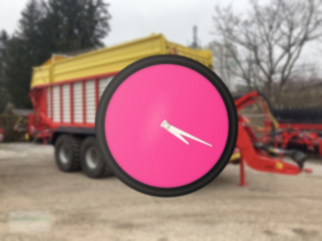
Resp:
h=4 m=19
